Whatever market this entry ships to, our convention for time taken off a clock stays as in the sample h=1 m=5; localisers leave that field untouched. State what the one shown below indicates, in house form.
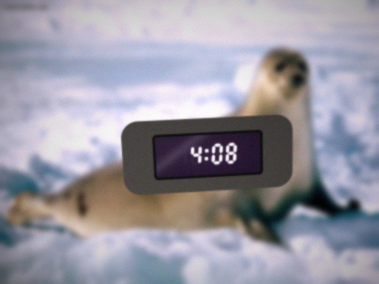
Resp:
h=4 m=8
